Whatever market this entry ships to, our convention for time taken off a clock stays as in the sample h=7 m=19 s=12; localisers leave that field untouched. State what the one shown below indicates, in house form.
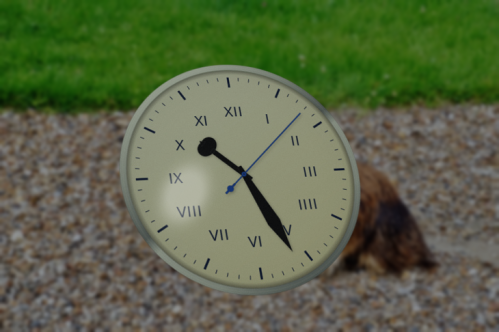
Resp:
h=10 m=26 s=8
